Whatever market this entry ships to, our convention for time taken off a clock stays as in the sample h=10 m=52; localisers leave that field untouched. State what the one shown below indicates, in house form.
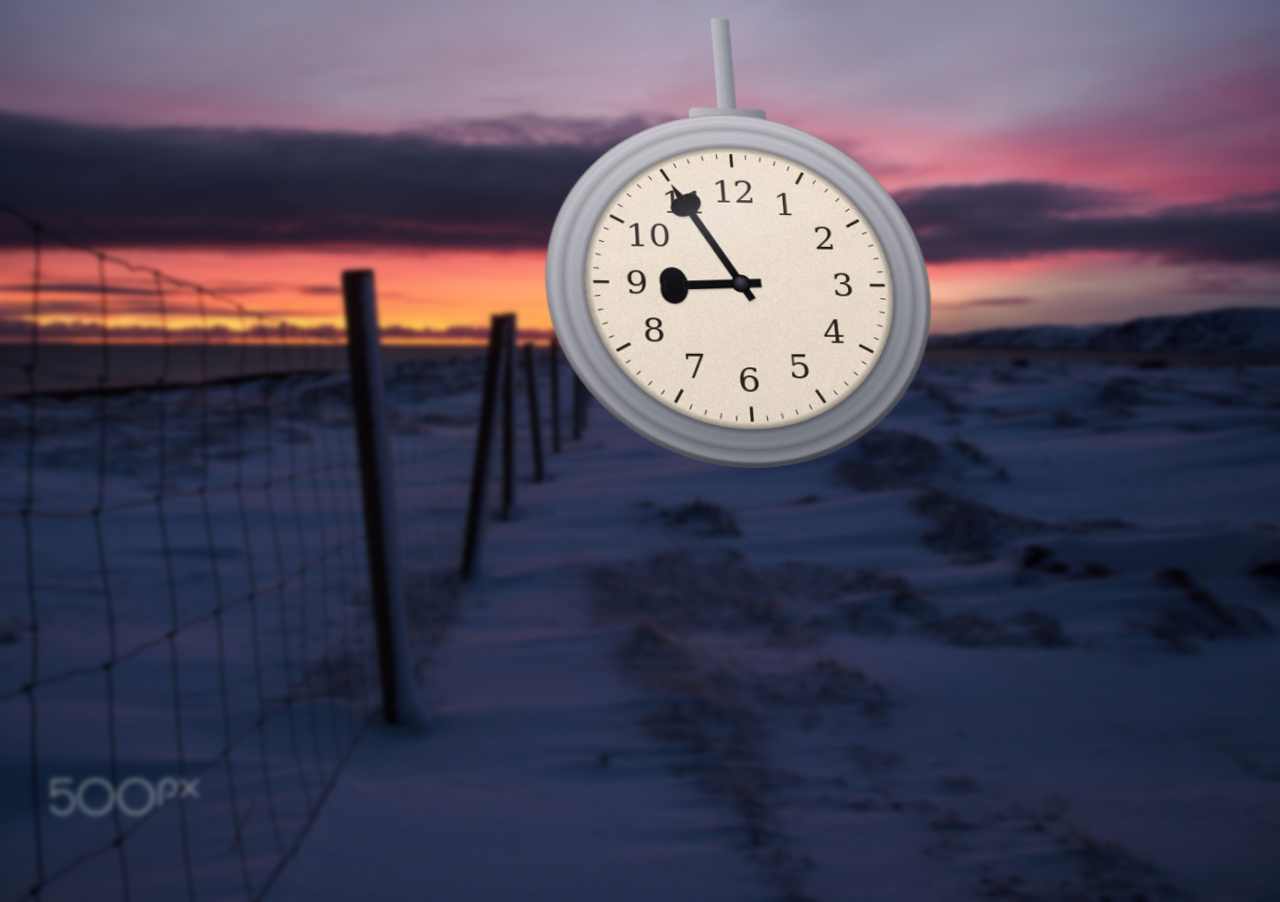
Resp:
h=8 m=55
